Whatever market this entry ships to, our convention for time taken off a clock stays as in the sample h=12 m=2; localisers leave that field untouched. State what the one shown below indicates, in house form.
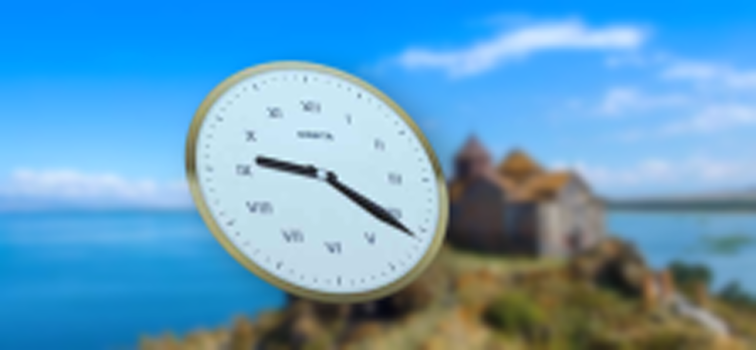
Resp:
h=9 m=21
